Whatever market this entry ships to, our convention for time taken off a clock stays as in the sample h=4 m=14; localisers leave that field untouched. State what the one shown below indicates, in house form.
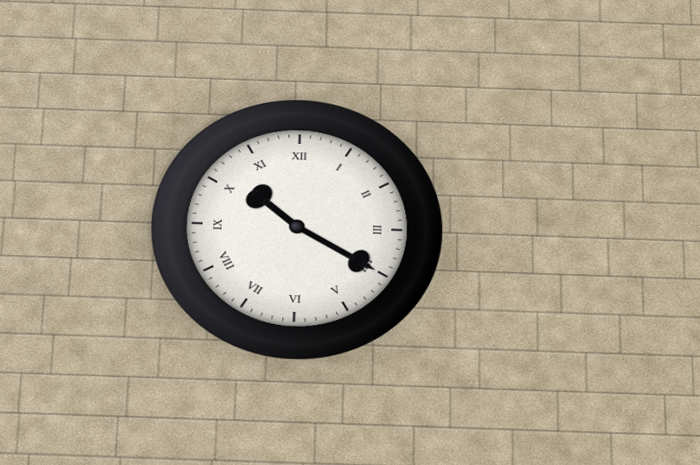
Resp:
h=10 m=20
